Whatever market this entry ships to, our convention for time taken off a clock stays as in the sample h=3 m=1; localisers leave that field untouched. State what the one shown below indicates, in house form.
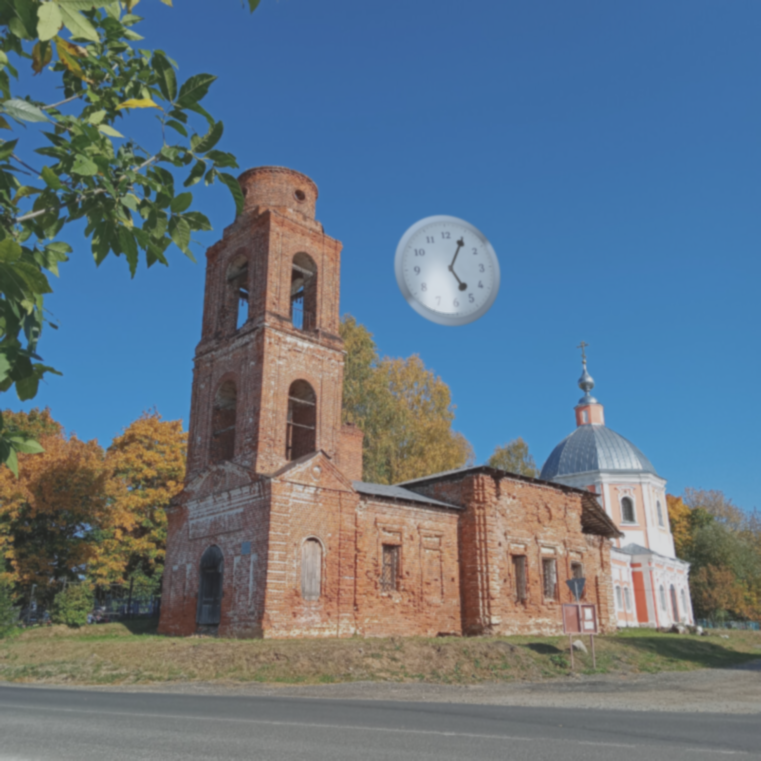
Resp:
h=5 m=5
